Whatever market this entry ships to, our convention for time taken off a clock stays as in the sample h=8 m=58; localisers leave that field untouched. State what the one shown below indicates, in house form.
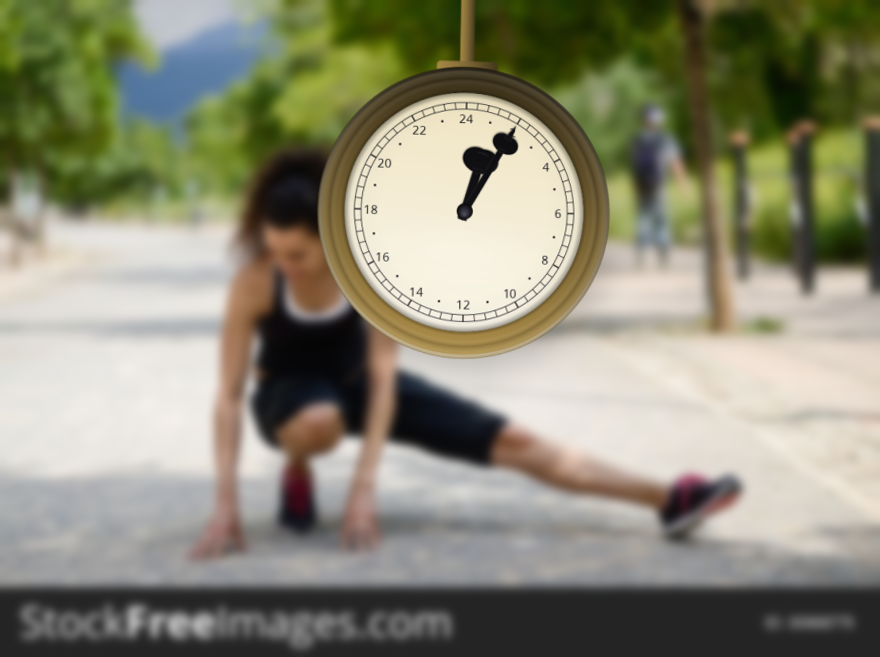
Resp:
h=1 m=5
